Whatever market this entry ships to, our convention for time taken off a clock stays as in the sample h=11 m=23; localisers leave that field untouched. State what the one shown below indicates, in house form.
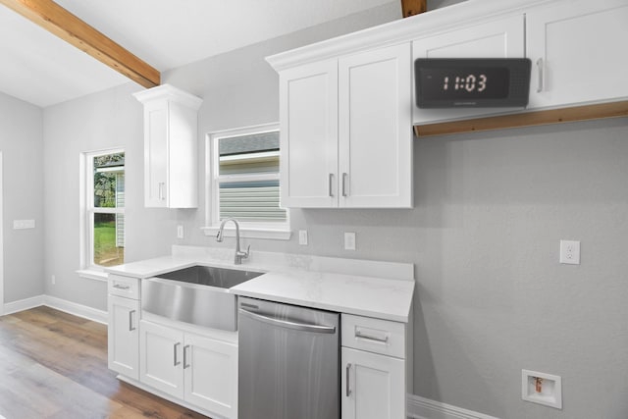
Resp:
h=11 m=3
